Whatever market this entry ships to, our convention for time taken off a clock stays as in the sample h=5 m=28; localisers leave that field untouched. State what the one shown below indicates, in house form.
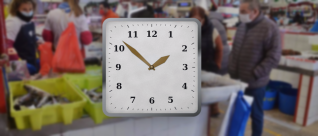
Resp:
h=1 m=52
